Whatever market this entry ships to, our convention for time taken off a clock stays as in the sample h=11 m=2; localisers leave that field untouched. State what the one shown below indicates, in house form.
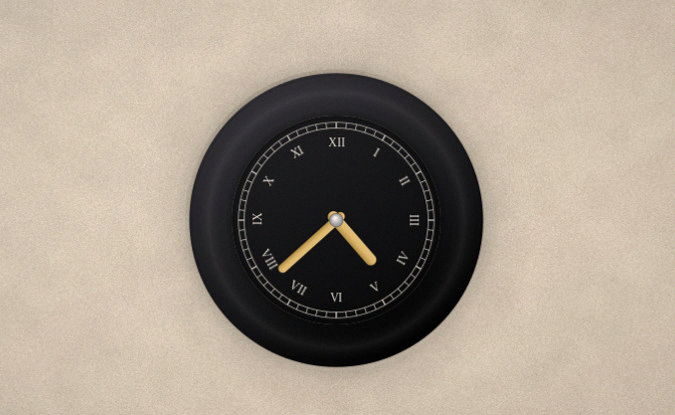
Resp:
h=4 m=38
